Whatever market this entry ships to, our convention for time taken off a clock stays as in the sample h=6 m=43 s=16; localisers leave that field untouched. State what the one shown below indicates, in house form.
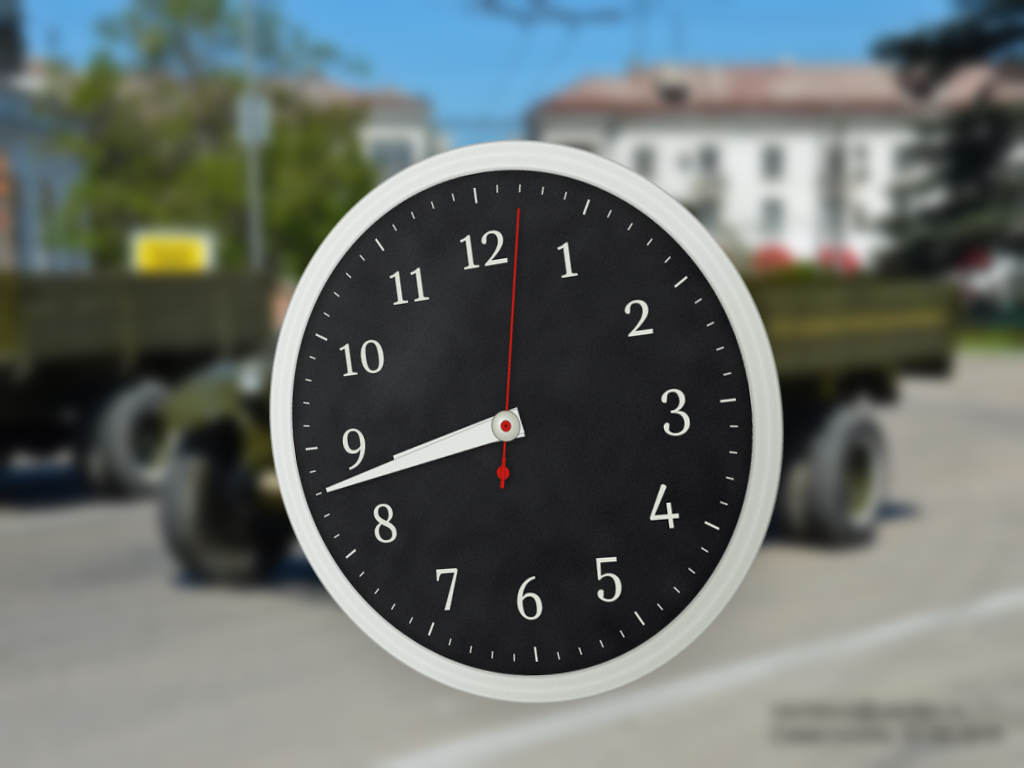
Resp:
h=8 m=43 s=2
